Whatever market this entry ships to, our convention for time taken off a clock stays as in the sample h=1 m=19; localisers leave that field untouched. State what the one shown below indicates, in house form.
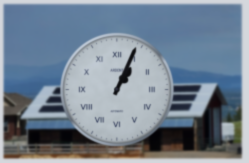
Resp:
h=1 m=4
